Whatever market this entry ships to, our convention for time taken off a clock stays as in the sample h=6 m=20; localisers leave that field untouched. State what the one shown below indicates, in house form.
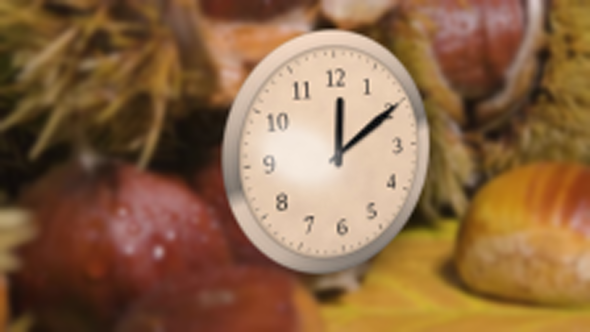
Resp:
h=12 m=10
